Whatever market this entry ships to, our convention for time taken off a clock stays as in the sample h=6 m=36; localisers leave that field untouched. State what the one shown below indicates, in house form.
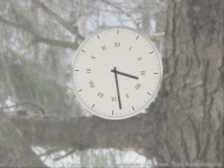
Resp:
h=3 m=28
